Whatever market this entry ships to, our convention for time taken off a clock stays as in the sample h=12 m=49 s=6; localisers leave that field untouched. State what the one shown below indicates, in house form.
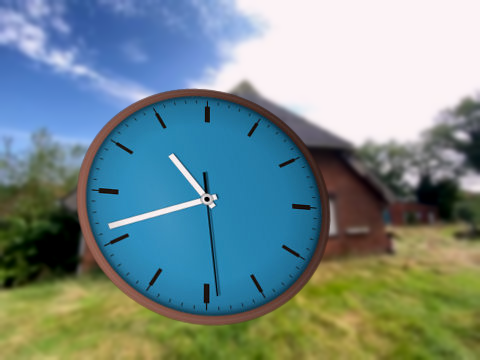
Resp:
h=10 m=41 s=29
